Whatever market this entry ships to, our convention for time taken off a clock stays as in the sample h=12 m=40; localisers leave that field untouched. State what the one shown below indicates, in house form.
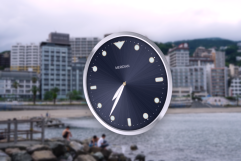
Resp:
h=7 m=36
